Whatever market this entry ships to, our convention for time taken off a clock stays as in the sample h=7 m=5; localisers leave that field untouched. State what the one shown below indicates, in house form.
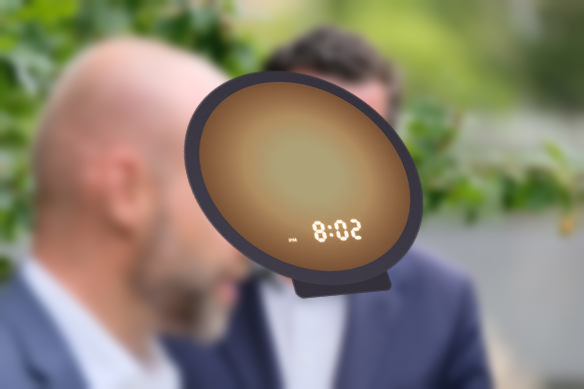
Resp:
h=8 m=2
